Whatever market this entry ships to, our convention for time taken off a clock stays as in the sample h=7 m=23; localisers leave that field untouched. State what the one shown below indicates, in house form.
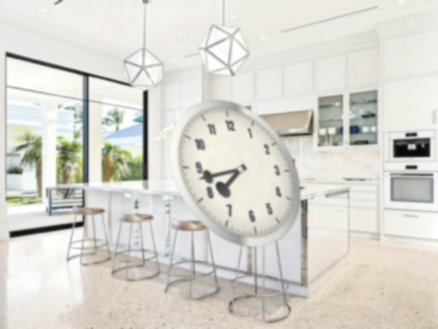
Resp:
h=7 m=43
